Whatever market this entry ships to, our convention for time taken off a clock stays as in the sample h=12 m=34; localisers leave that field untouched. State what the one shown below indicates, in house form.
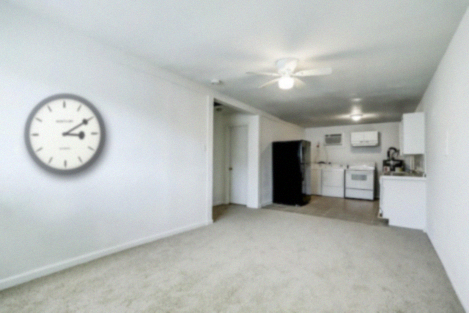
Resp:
h=3 m=10
